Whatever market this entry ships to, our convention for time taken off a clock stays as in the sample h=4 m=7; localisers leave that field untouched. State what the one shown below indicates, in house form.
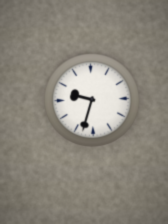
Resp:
h=9 m=33
